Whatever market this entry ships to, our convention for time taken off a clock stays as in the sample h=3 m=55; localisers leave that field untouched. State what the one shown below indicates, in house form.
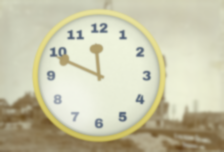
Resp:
h=11 m=49
